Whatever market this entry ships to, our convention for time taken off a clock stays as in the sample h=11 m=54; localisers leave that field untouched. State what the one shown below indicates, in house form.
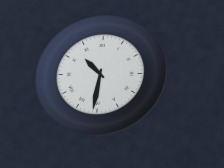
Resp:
h=10 m=31
